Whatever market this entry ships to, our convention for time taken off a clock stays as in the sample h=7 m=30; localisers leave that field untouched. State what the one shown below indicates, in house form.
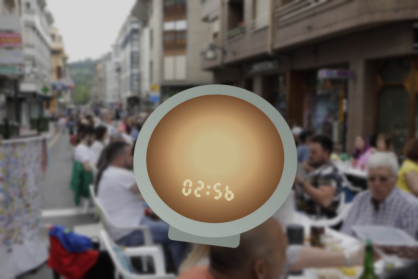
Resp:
h=2 m=56
